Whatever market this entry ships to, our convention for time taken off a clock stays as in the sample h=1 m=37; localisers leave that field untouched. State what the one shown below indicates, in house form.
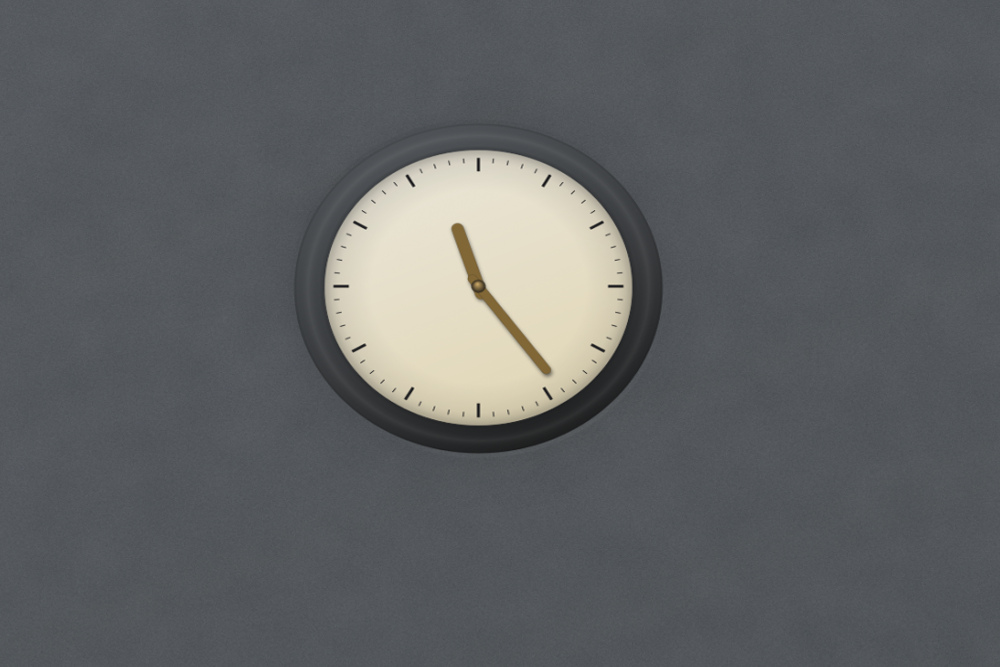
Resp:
h=11 m=24
